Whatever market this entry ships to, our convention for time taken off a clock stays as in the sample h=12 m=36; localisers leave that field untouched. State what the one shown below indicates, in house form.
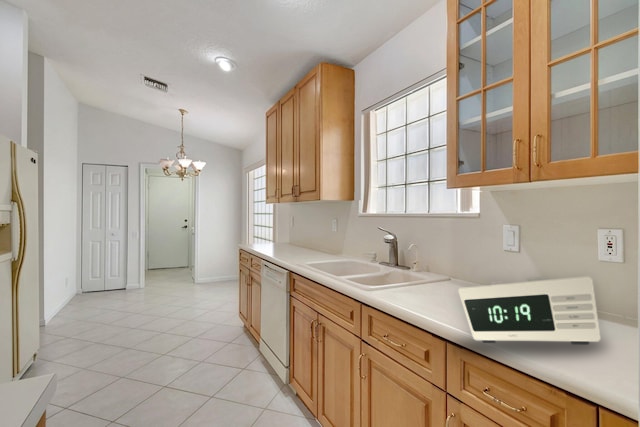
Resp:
h=10 m=19
